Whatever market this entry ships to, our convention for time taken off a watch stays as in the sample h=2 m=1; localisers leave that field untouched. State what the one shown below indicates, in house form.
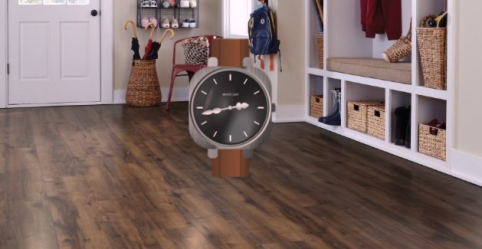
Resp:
h=2 m=43
